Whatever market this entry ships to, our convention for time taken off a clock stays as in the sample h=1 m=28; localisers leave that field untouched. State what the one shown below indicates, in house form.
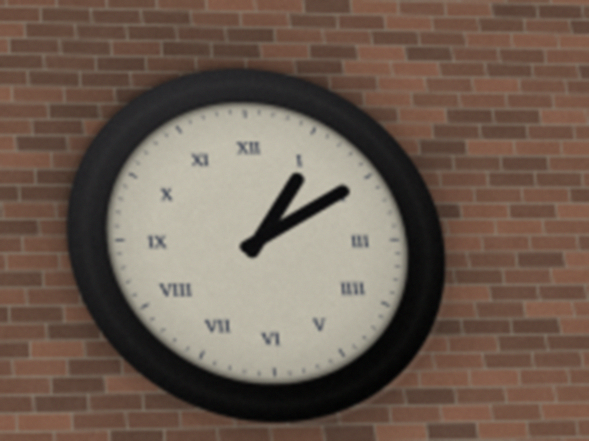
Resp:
h=1 m=10
